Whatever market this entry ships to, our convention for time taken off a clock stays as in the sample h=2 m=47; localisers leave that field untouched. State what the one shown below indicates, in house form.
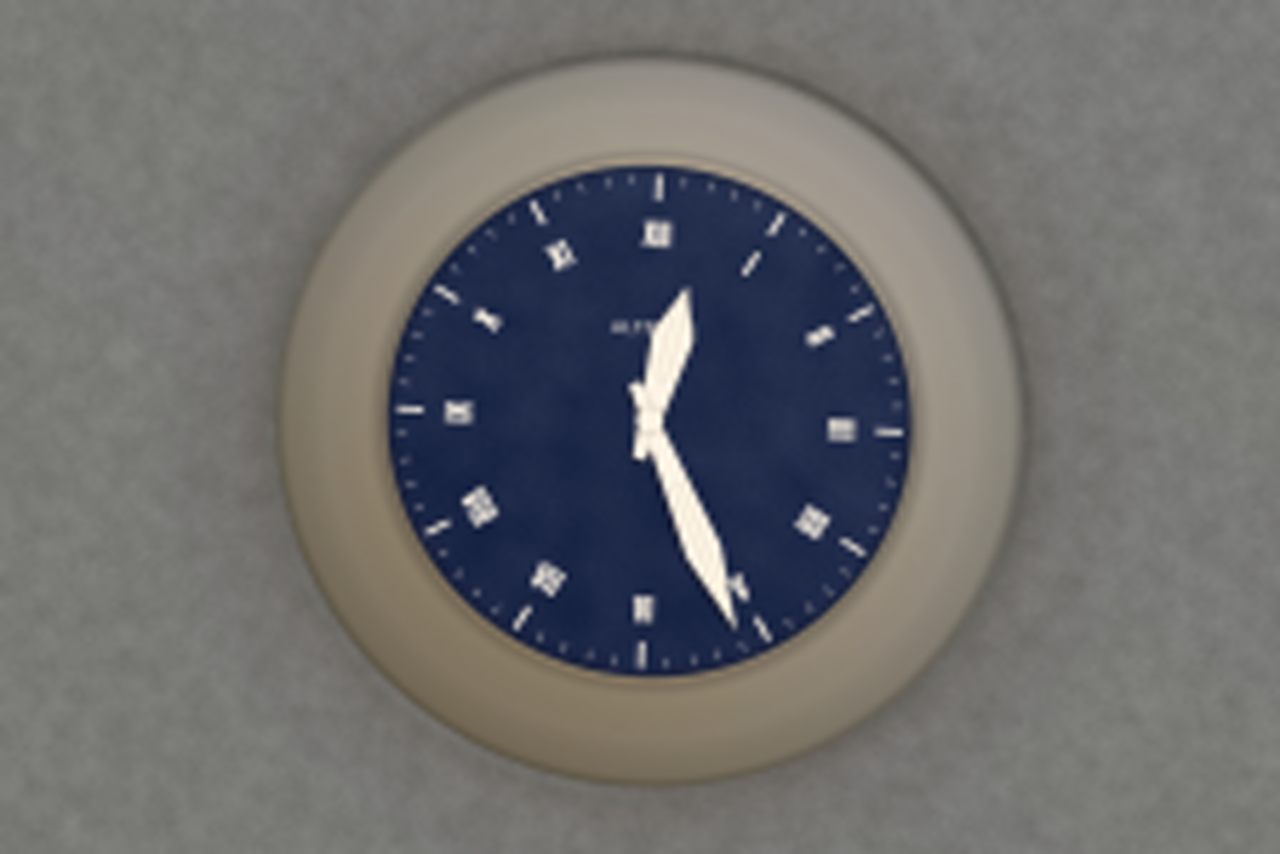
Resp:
h=12 m=26
